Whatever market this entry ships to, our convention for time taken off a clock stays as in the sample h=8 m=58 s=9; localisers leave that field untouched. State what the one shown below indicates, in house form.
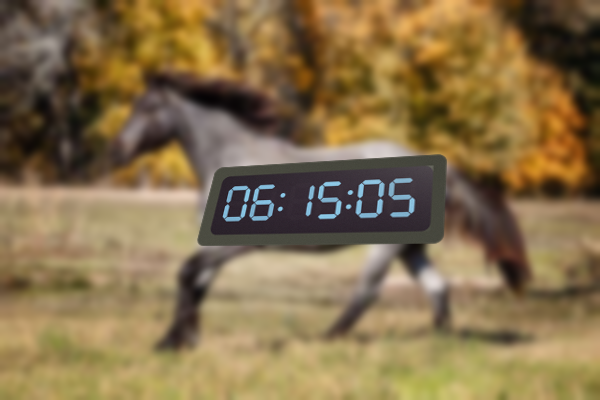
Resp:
h=6 m=15 s=5
